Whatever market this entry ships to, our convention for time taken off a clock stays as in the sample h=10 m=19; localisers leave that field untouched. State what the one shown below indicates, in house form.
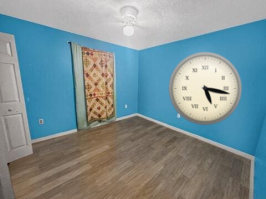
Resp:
h=5 m=17
